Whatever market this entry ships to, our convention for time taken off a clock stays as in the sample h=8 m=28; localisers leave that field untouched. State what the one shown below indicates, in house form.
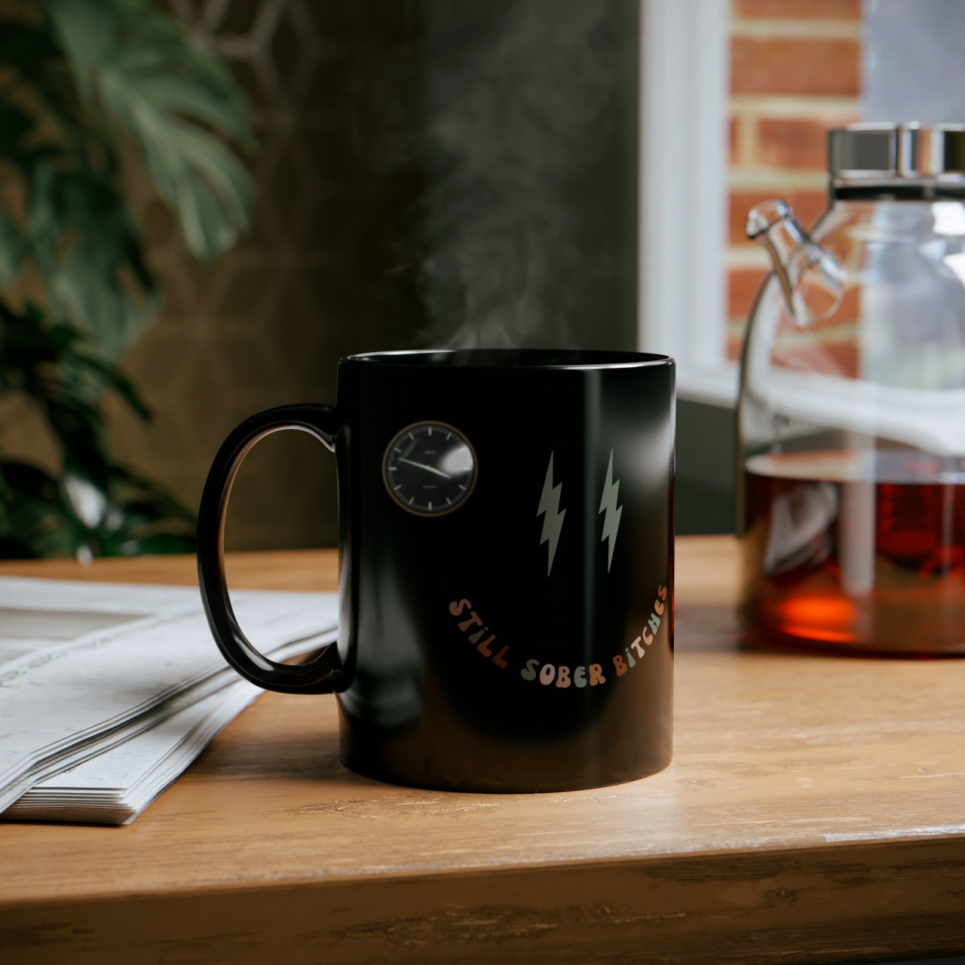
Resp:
h=3 m=48
